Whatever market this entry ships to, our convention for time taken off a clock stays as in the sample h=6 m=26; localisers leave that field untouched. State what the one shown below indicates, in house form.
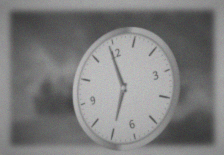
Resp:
h=6 m=59
